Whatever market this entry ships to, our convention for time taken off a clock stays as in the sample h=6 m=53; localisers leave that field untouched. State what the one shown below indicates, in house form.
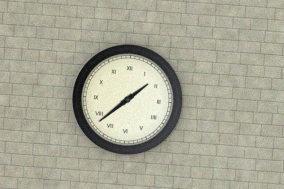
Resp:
h=1 m=38
